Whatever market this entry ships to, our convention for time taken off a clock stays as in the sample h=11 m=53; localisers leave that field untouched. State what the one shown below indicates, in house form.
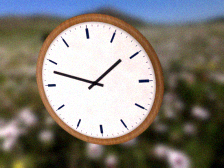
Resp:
h=1 m=48
